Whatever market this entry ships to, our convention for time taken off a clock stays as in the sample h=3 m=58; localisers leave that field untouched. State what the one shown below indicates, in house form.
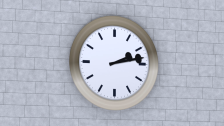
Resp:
h=2 m=13
